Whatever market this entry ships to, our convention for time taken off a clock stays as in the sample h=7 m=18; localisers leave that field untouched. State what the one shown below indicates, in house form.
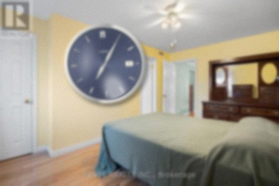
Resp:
h=7 m=5
